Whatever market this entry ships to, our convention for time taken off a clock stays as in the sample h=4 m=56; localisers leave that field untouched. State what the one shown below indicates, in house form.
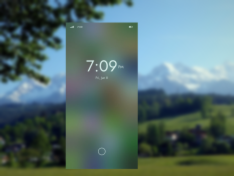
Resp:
h=7 m=9
